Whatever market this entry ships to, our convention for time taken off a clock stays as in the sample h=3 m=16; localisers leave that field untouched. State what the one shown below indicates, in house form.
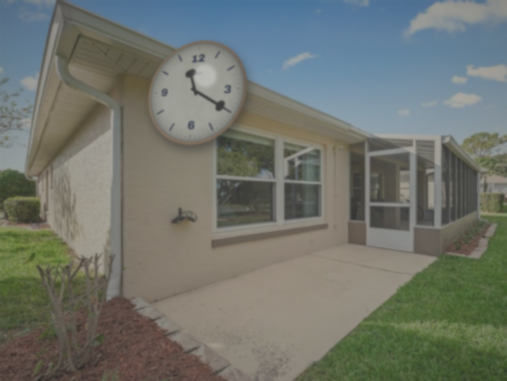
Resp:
h=11 m=20
